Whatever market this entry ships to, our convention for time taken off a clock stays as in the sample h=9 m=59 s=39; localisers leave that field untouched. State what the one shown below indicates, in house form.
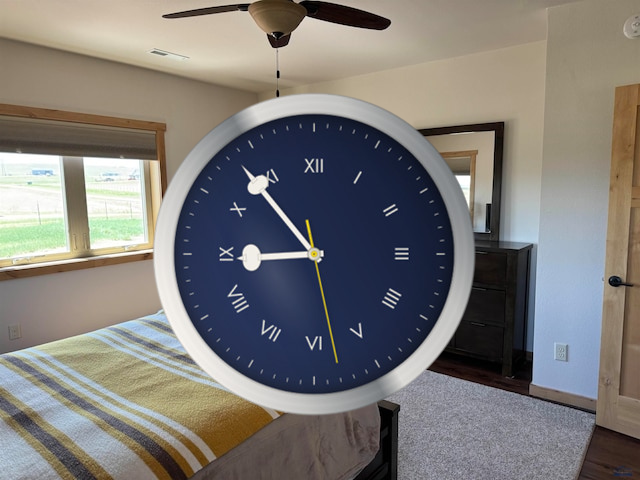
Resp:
h=8 m=53 s=28
